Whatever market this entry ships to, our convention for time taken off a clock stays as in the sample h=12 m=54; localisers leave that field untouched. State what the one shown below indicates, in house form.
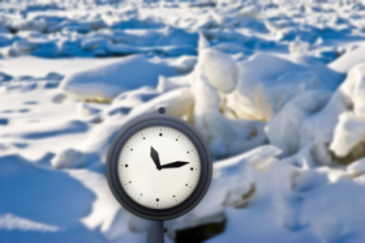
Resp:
h=11 m=13
